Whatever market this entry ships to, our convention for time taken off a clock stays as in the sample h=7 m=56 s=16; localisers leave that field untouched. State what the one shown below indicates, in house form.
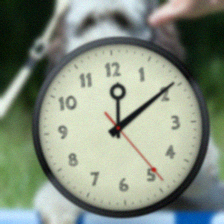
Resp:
h=12 m=9 s=24
